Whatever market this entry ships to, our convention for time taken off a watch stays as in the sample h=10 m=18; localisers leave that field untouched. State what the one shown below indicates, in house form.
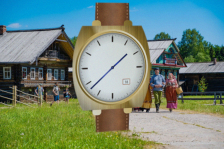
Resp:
h=1 m=38
